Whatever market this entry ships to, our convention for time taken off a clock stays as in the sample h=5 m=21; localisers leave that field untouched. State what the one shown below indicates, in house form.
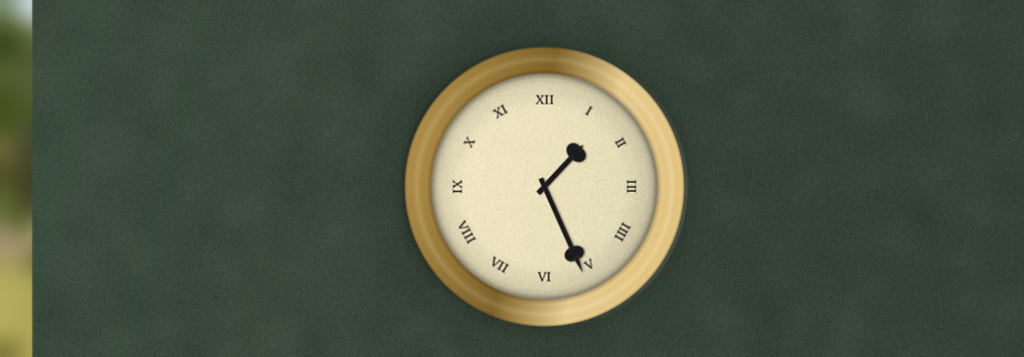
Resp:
h=1 m=26
